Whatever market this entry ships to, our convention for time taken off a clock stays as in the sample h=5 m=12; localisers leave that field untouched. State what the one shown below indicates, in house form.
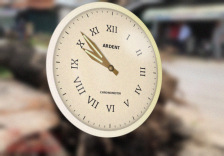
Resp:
h=9 m=52
